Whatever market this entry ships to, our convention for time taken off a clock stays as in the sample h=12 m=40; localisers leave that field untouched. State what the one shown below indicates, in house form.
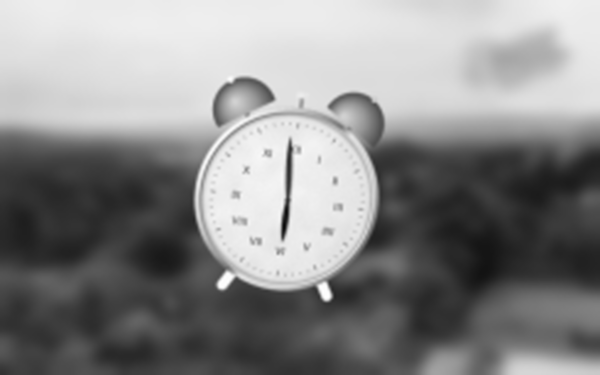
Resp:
h=5 m=59
